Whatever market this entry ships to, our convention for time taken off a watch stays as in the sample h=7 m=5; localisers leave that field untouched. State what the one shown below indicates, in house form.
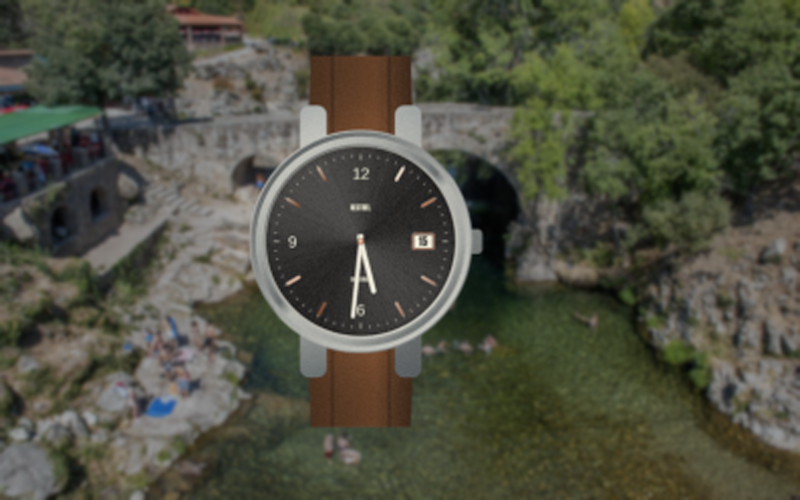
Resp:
h=5 m=31
